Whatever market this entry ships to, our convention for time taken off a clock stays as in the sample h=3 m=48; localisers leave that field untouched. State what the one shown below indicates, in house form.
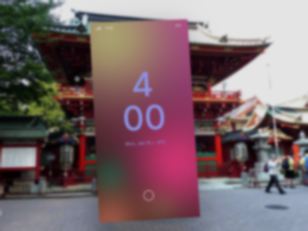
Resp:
h=4 m=0
